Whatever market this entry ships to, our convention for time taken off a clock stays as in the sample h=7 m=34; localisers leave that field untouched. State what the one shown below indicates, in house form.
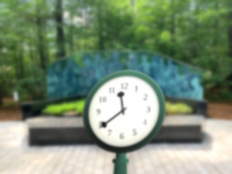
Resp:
h=11 m=39
